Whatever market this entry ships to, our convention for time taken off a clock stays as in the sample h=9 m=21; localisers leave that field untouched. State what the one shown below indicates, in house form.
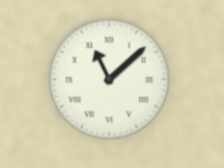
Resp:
h=11 m=8
